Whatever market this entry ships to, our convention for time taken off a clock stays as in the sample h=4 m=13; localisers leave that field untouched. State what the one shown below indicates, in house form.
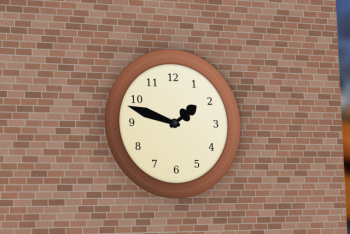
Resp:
h=1 m=48
